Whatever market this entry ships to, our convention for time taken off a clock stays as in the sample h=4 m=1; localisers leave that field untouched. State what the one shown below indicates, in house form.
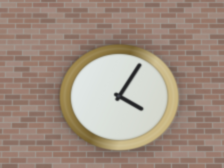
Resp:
h=4 m=5
